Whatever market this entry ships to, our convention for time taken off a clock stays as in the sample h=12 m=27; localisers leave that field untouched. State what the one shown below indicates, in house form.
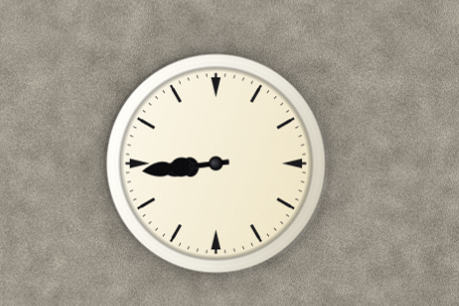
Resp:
h=8 m=44
